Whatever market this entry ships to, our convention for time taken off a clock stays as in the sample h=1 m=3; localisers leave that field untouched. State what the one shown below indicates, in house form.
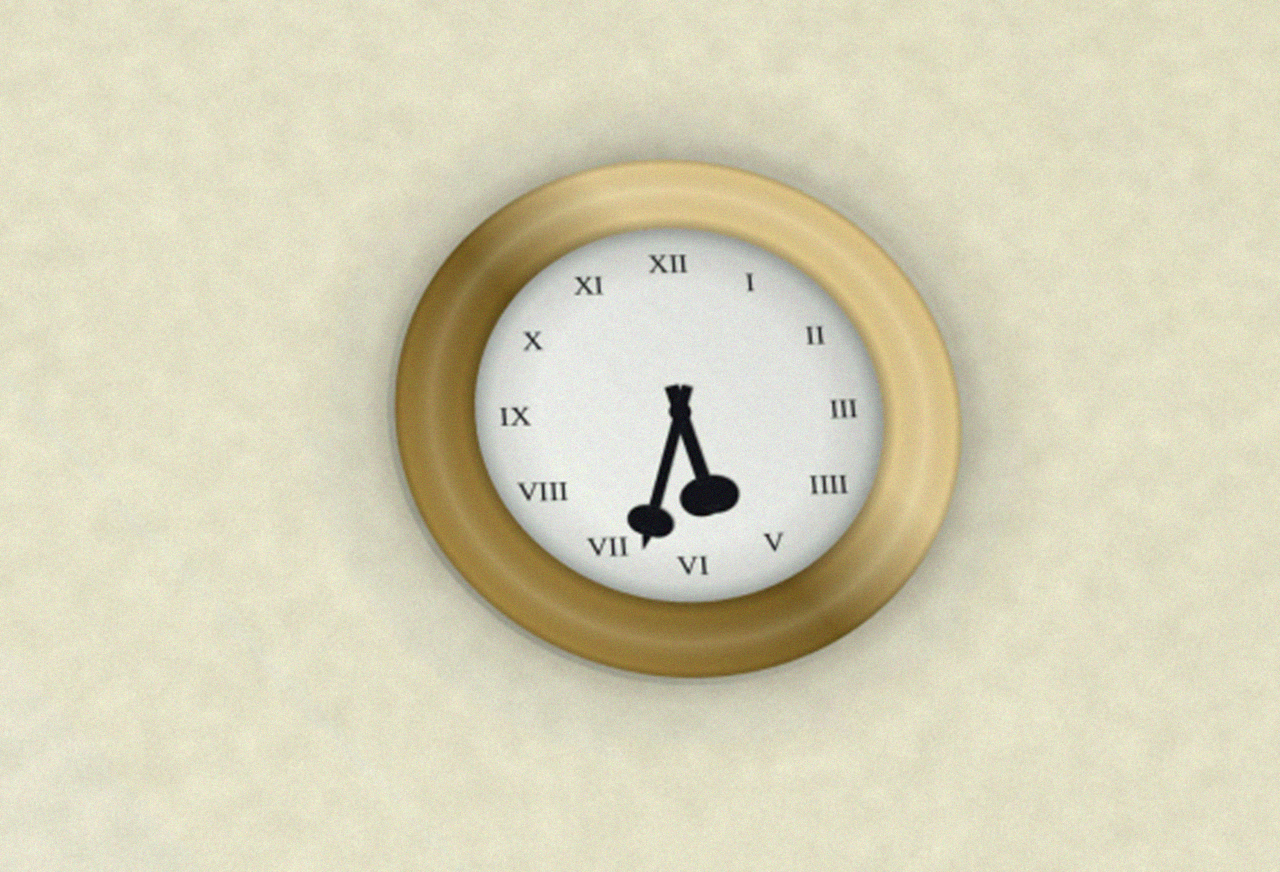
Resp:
h=5 m=33
